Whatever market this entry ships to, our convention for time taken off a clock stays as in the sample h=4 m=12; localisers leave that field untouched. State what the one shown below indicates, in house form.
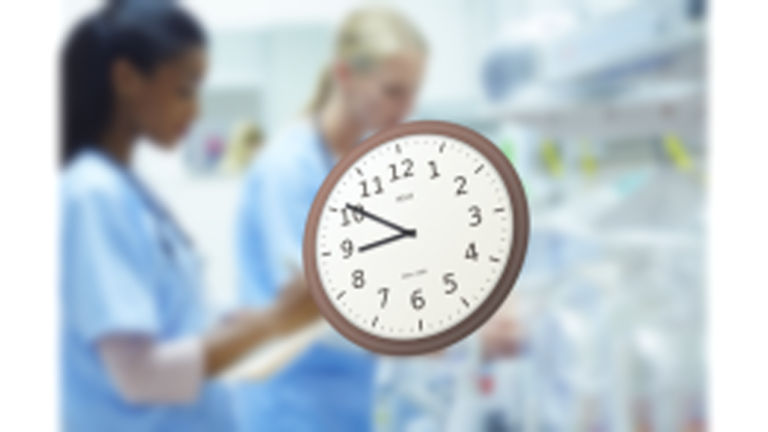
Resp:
h=8 m=51
